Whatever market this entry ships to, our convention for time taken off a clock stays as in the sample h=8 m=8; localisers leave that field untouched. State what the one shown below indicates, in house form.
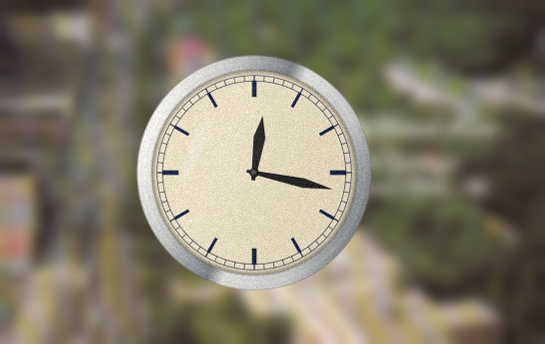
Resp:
h=12 m=17
